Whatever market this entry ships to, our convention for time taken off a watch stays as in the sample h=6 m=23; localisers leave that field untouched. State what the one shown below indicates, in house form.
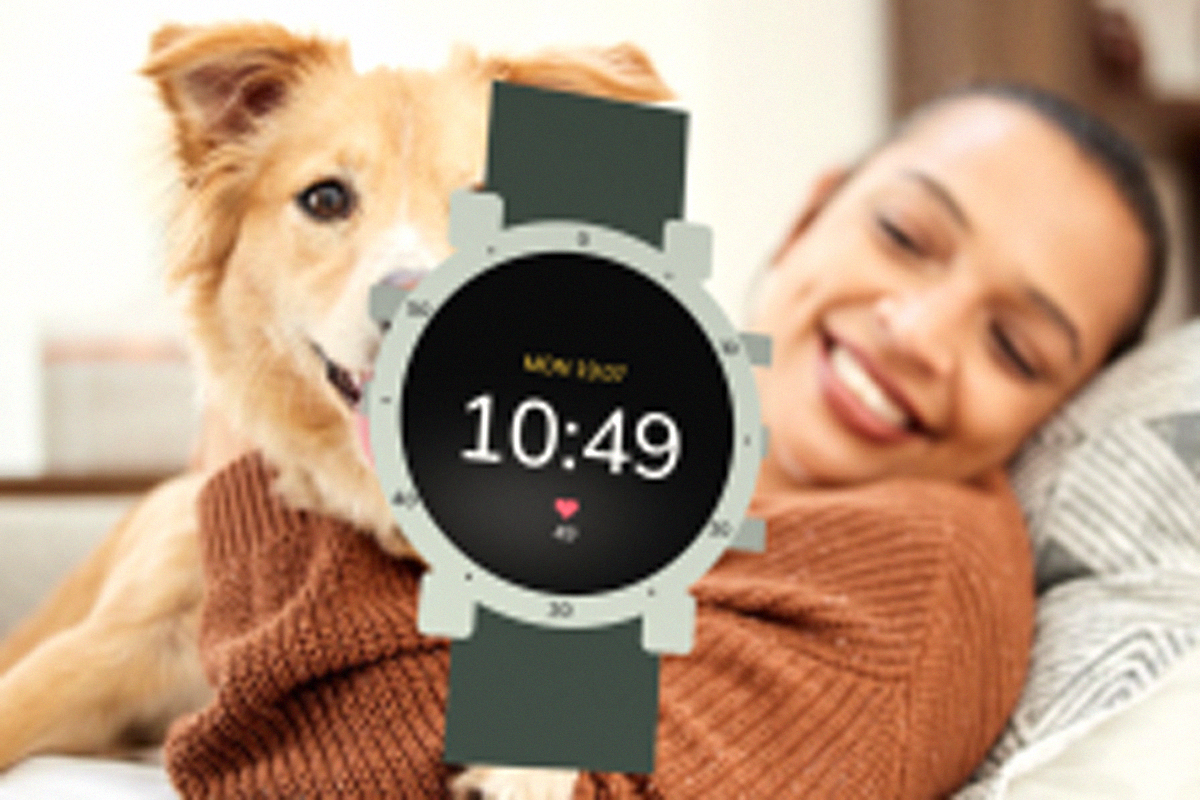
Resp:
h=10 m=49
